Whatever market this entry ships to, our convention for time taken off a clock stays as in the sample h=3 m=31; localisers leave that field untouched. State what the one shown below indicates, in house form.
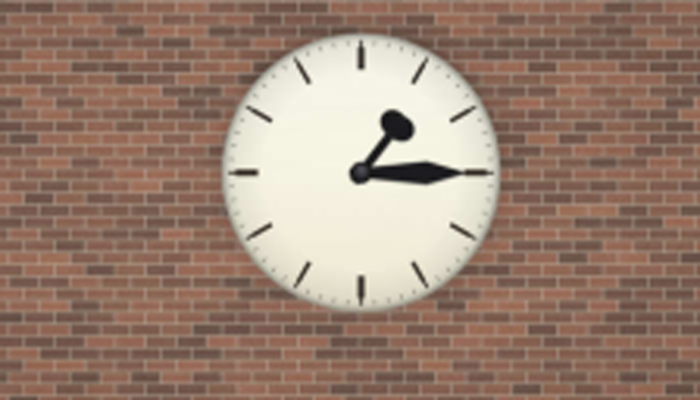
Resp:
h=1 m=15
